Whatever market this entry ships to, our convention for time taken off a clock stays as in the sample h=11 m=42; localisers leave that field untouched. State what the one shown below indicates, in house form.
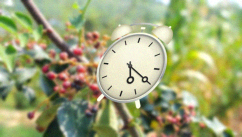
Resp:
h=5 m=20
